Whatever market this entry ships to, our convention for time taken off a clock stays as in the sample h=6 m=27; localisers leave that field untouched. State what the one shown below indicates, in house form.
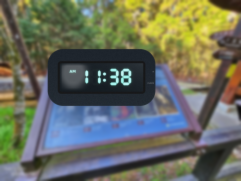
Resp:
h=11 m=38
